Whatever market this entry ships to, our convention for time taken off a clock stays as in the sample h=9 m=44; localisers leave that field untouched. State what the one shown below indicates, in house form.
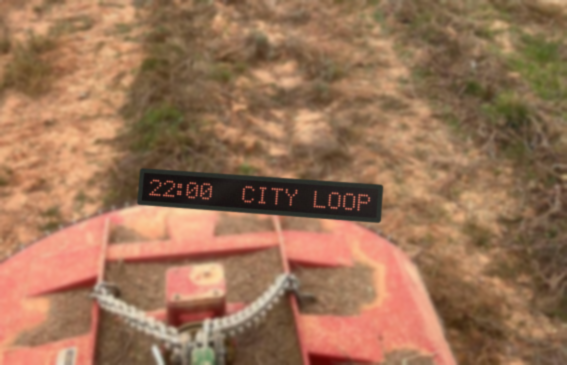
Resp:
h=22 m=0
